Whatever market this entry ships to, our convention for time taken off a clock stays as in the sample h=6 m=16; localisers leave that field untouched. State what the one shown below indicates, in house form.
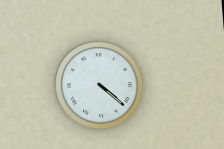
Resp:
h=4 m=22
